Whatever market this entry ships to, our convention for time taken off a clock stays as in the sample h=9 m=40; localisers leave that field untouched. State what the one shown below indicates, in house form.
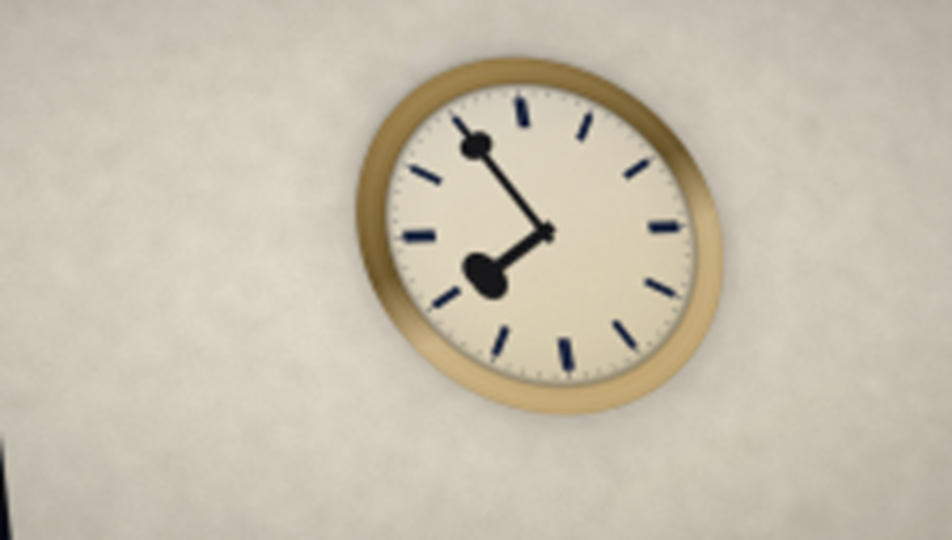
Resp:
h=7 m=55
